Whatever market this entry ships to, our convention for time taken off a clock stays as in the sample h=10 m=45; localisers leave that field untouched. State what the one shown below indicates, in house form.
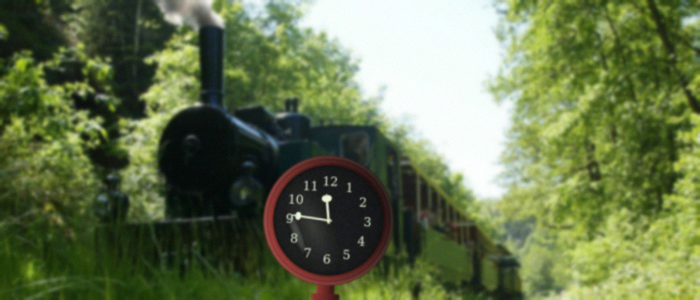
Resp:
h=11 m=46
